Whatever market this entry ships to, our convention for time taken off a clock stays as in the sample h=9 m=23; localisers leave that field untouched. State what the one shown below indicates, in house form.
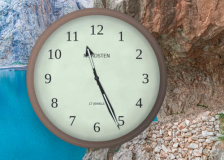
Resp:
h=11 m=26
